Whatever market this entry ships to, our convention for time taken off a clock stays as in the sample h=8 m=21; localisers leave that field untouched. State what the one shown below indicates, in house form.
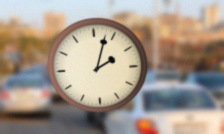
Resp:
h=2 m=3
